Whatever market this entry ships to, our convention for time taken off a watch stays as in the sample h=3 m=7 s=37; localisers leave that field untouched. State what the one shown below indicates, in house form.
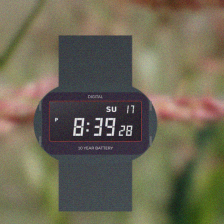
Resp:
h=8 m=39 s=28
